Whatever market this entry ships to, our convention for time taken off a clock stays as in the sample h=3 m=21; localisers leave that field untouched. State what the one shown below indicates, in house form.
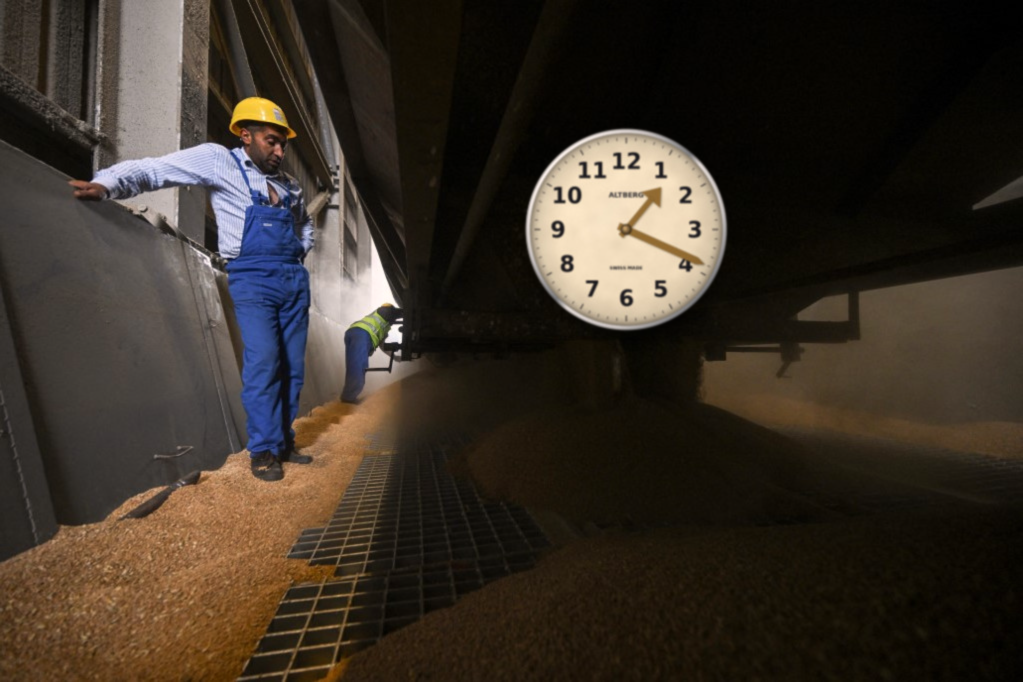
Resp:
h=1 m=19
